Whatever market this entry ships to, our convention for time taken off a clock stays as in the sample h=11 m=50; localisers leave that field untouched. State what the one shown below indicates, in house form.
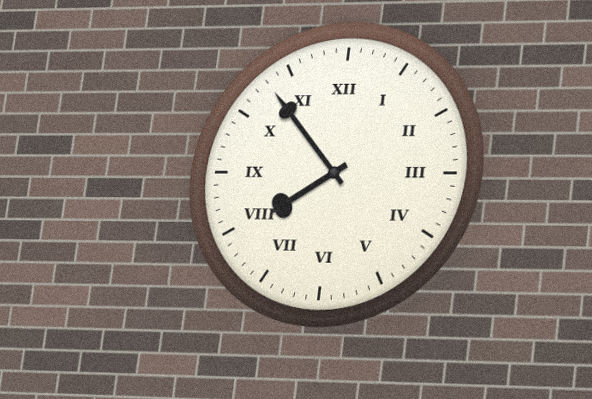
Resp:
h=7 m=53
